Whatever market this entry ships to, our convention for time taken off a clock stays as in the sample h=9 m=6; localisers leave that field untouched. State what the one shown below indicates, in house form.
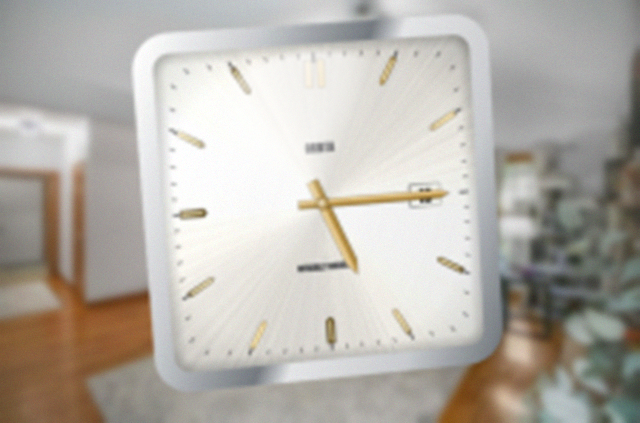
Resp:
h=5 m=15
